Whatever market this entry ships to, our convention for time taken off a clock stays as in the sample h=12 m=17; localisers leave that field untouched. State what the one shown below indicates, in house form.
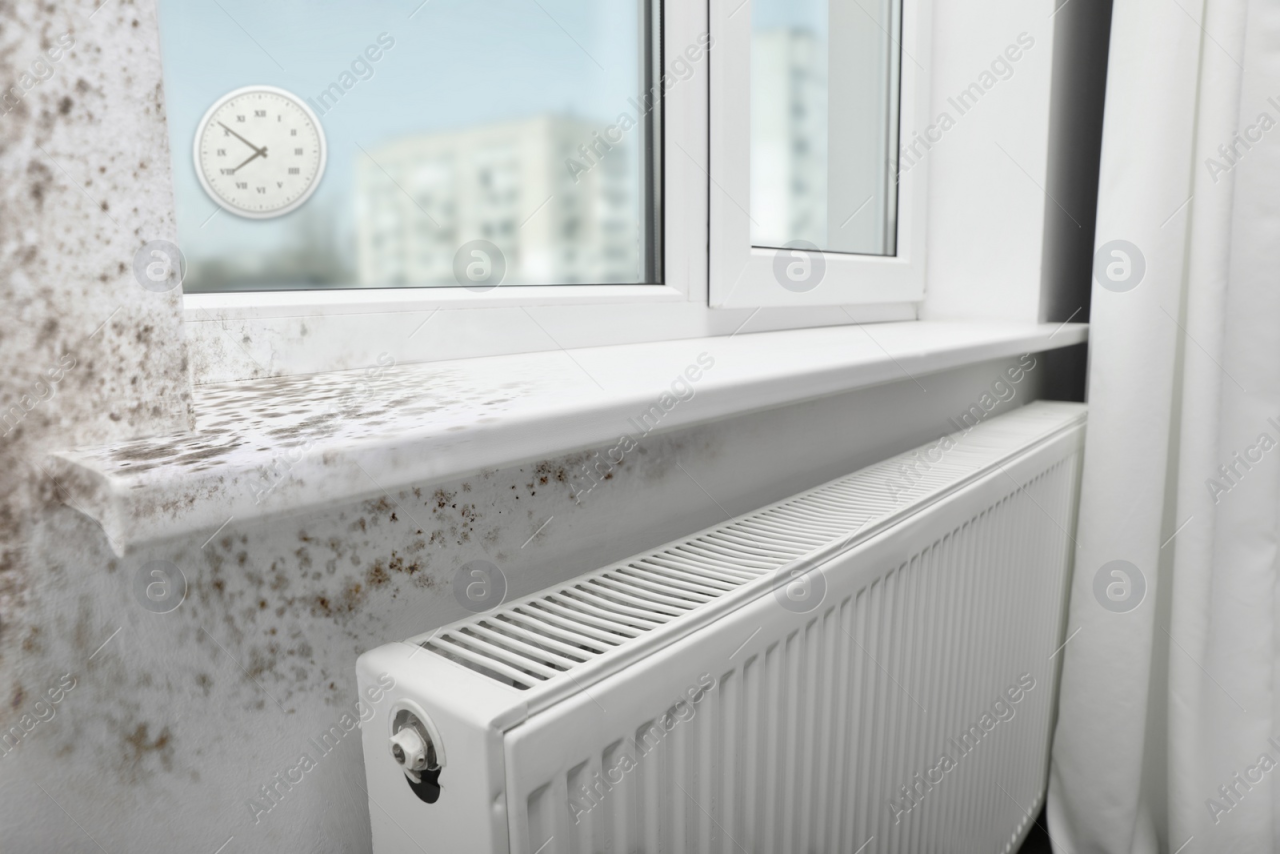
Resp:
h=7 m=51
